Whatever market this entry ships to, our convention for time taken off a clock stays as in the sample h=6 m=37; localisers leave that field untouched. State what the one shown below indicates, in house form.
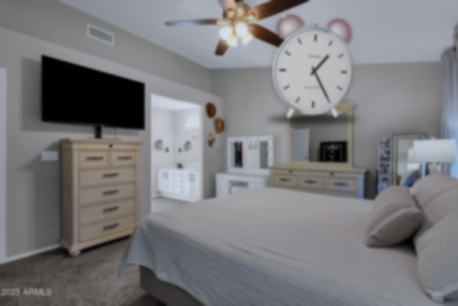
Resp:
h=1 m=25
